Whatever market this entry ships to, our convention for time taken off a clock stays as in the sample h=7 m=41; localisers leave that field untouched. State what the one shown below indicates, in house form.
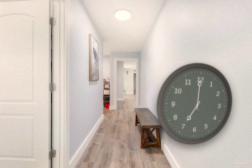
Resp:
h=7 m=0
